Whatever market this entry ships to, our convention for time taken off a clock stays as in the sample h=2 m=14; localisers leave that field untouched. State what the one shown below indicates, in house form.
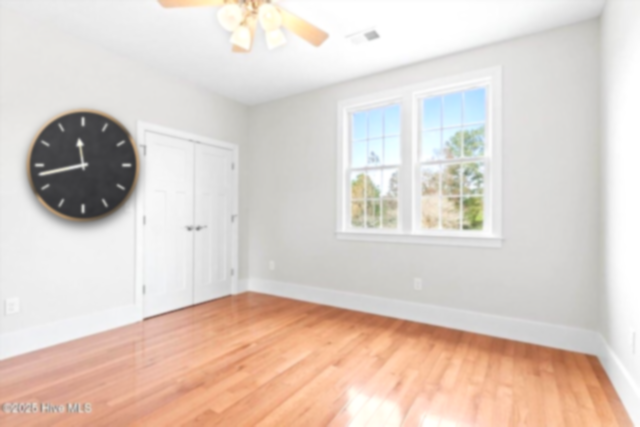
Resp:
h=11 m=43
